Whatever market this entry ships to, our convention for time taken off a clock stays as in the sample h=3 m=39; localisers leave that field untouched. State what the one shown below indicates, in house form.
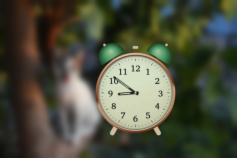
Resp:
h=8 m=51
